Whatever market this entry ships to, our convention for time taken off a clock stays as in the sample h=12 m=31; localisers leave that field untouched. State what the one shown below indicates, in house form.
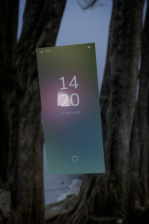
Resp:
h=14 m=20
